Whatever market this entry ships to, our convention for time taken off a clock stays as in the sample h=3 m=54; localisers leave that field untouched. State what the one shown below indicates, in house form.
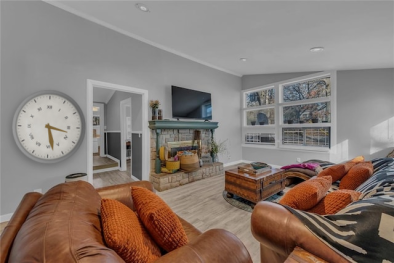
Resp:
h=3 m=28
